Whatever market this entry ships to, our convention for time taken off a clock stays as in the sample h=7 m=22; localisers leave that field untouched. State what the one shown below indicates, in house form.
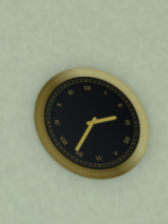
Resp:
h=2 m=36
